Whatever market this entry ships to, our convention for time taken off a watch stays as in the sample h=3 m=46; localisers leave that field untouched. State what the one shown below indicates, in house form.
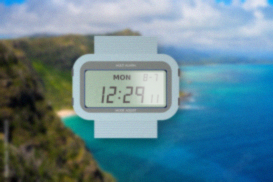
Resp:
h=12 m=29
